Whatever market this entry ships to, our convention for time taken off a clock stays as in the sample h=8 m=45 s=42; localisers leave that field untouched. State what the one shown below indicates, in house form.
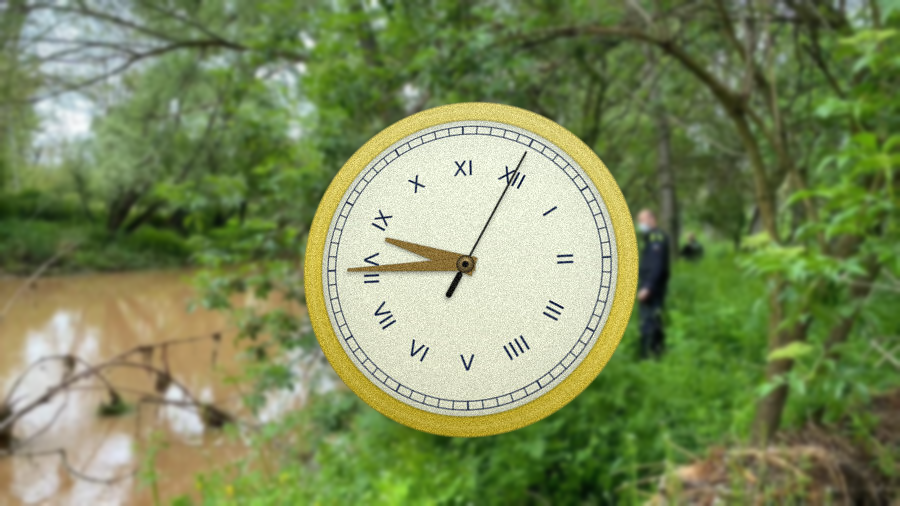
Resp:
h=8 m=40 s=0
